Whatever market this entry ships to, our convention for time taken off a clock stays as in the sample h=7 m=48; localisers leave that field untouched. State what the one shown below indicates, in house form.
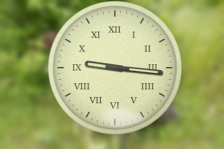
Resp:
h=9 m=16
